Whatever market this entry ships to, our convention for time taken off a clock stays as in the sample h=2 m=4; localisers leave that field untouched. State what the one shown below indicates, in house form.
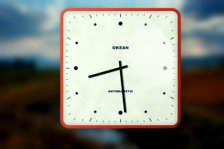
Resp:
h=8 m=29
